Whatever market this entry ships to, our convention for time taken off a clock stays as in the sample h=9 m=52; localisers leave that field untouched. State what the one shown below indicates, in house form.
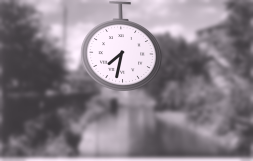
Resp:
h=7 m=32
